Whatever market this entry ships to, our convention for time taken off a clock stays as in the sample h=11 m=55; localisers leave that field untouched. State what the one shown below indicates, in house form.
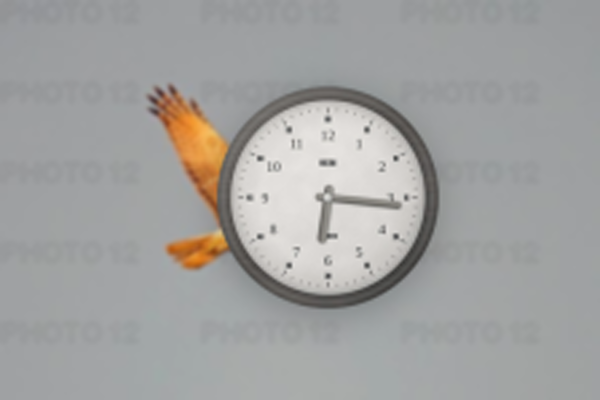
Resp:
h=6 m=16
